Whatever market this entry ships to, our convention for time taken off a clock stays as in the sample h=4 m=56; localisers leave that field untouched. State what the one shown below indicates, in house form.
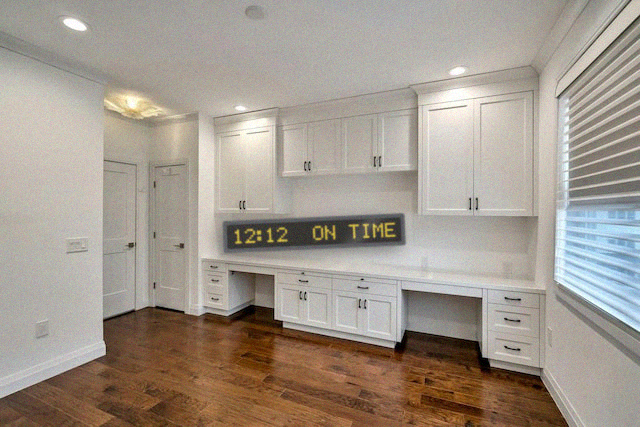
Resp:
h=12 m=12
